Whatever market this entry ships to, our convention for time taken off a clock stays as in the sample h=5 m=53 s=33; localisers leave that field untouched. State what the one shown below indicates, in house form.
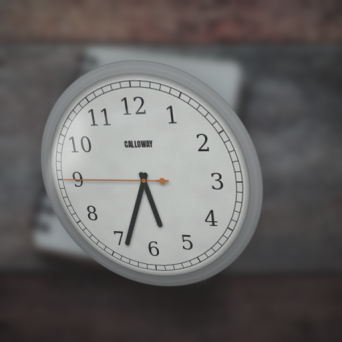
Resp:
h=5 m=33 s=45
